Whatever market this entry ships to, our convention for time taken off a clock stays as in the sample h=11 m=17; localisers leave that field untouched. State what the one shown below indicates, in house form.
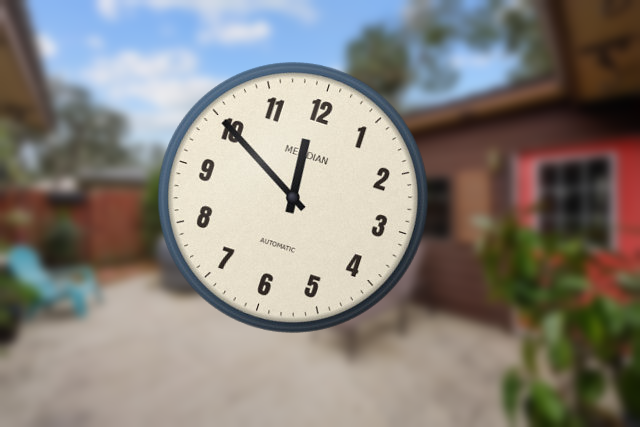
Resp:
h=11 m=50
